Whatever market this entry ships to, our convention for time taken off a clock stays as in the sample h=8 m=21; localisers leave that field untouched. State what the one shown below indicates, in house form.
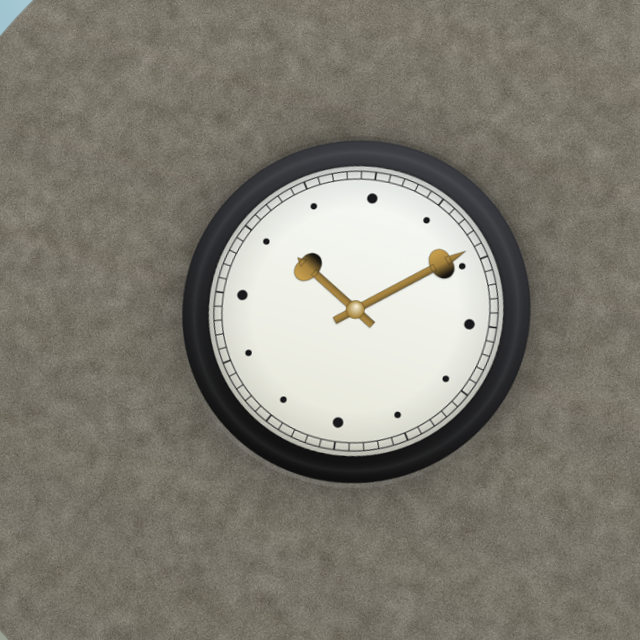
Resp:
h=10 m=9
